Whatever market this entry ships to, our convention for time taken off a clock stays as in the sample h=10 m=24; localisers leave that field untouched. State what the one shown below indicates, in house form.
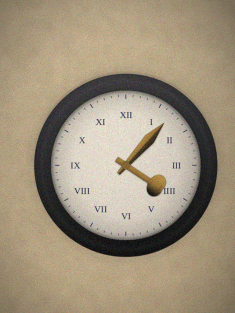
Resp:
h=4 m=7
